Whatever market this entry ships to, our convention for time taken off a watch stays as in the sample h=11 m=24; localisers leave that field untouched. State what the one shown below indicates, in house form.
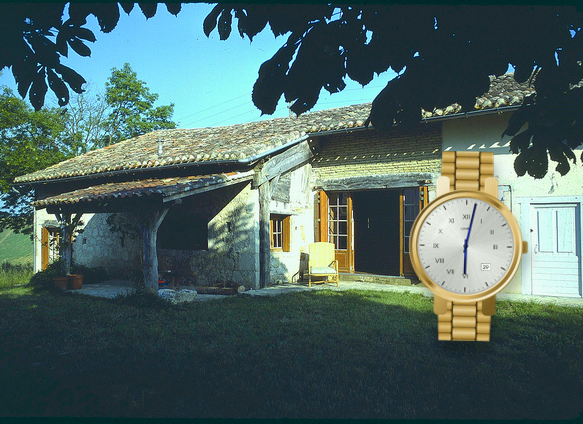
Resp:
h=6 m=2
